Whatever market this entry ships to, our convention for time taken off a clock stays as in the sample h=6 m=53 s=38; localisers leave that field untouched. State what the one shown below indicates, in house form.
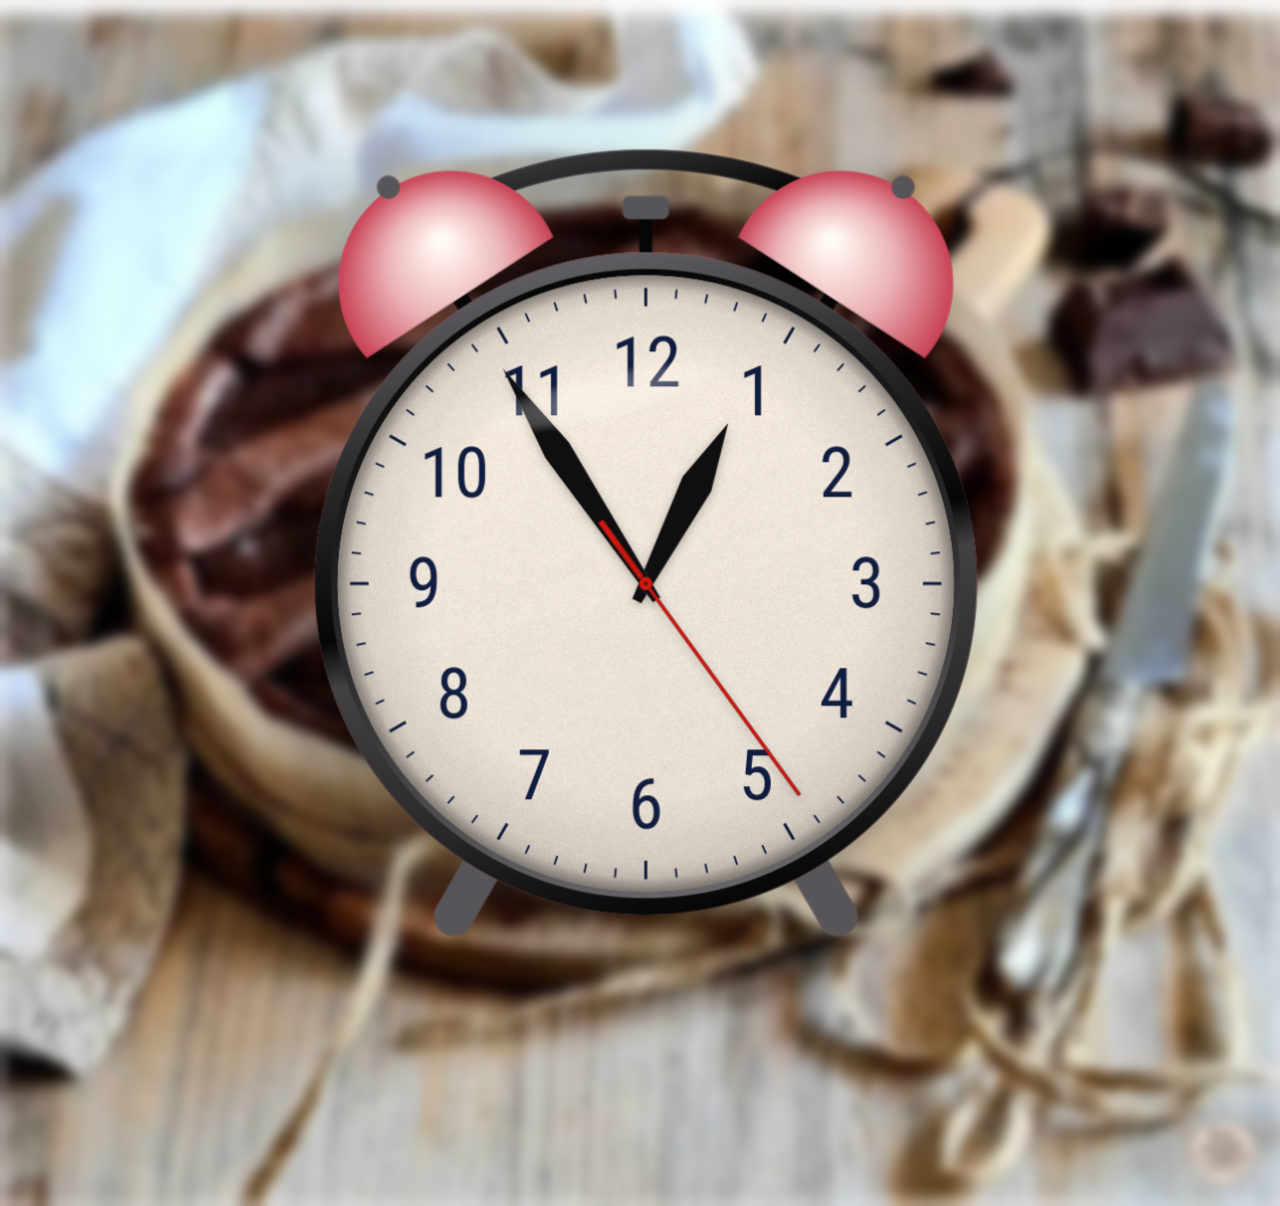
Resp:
h=12 m=54 s=24
